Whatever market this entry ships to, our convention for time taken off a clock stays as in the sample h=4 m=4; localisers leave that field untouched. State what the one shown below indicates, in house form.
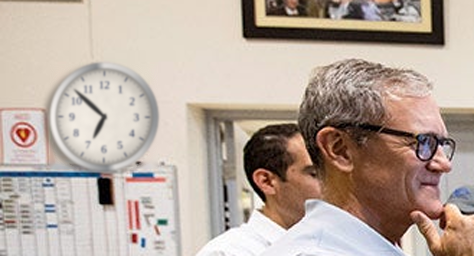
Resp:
h=6 m=52
